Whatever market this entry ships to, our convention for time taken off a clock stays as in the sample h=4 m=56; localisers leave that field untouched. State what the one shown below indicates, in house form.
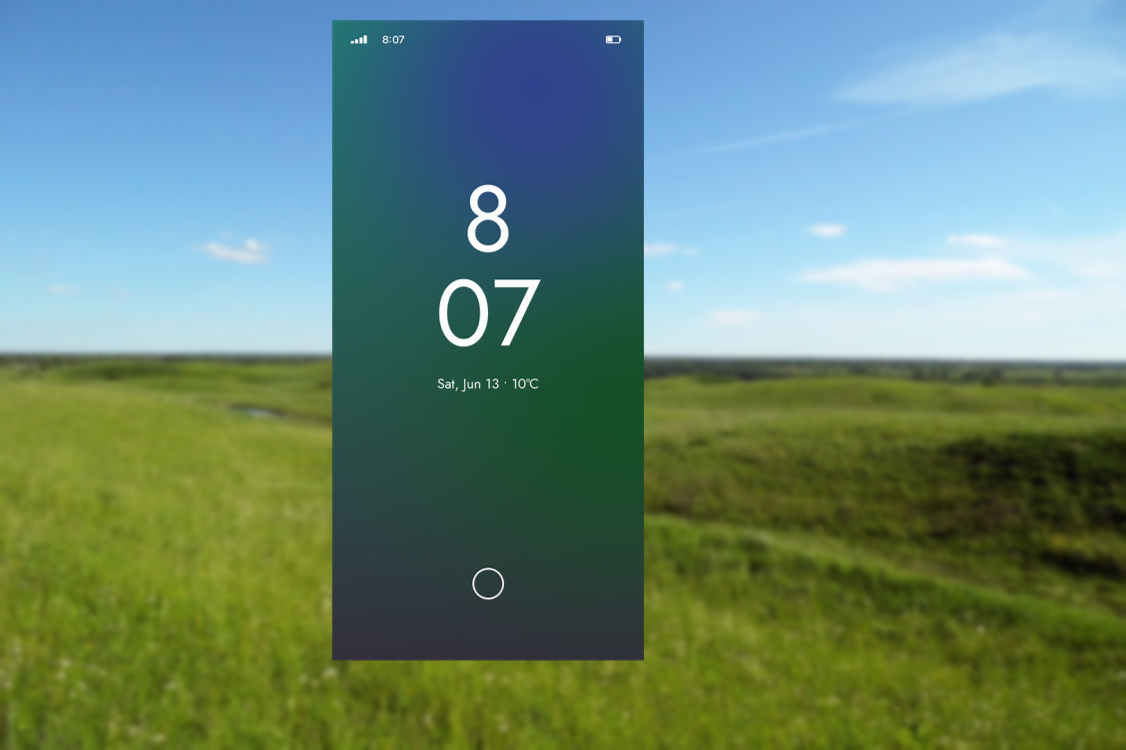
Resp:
h=8 m=7
